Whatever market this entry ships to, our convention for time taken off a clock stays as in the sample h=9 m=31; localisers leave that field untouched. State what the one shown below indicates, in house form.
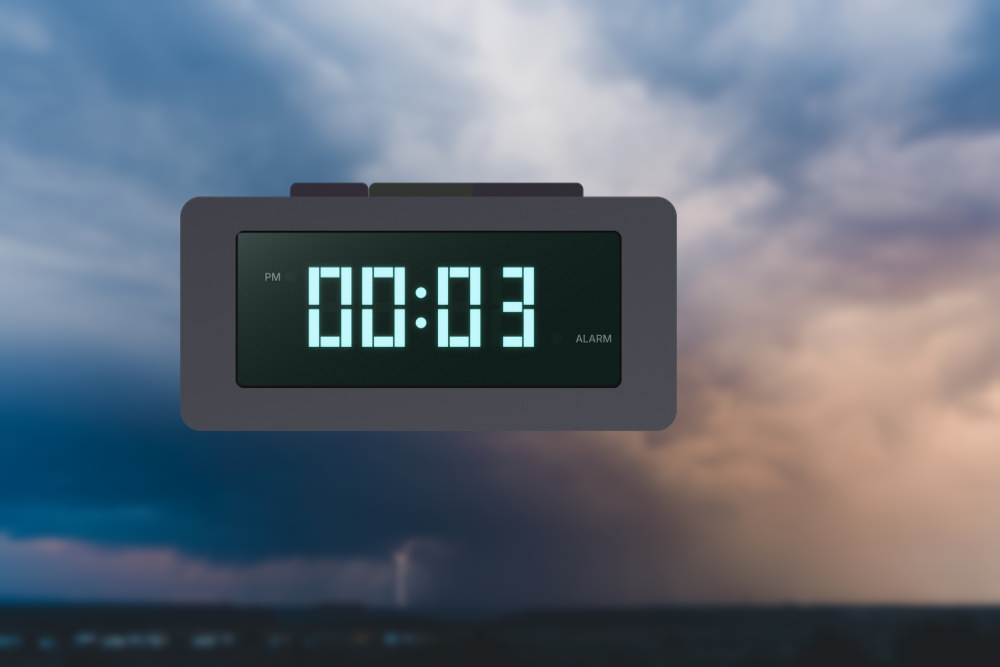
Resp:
h=0 m=3
